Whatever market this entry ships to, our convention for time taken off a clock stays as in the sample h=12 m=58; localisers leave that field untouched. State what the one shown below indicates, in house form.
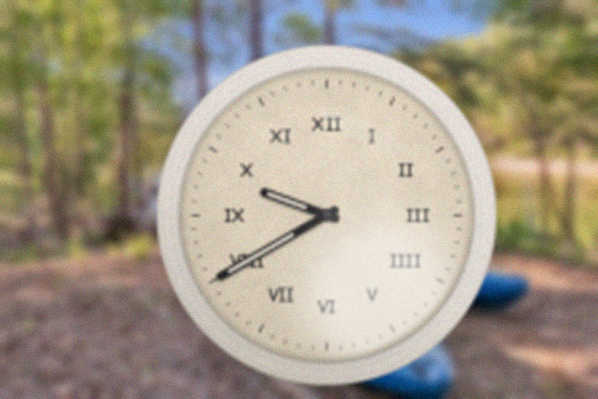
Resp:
h=9 m=40
